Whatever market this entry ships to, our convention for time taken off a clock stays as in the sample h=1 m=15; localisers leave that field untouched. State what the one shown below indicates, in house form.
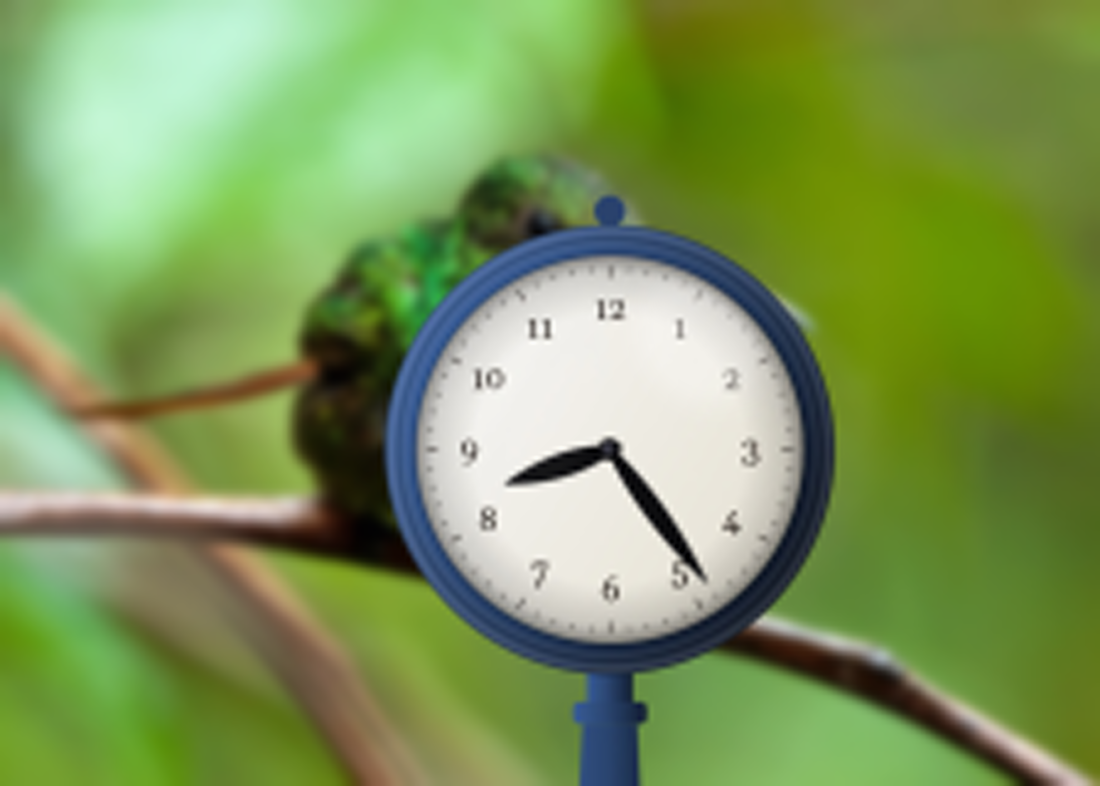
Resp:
h=8 m=24
